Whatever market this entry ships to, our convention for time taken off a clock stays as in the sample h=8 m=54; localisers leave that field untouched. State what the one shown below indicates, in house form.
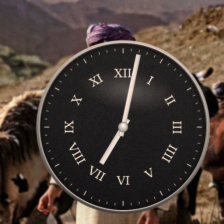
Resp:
h=7 m=2
